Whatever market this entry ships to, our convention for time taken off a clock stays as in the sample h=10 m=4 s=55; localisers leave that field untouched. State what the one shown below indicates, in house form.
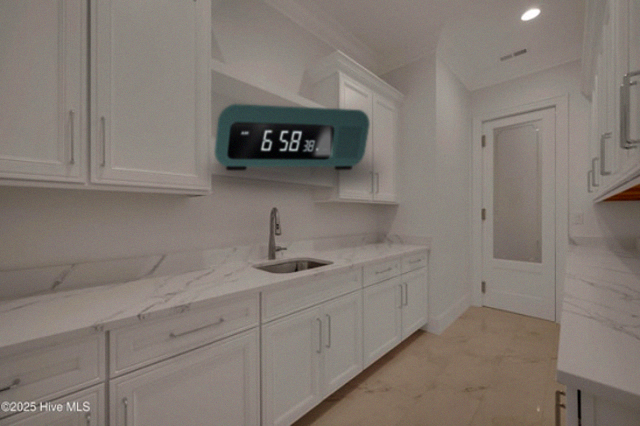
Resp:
h=6 m=58 s=38
